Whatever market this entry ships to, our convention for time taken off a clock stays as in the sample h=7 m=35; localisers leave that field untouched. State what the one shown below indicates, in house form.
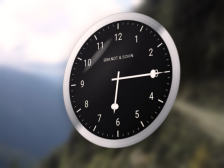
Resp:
h=6 m=15
